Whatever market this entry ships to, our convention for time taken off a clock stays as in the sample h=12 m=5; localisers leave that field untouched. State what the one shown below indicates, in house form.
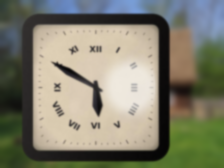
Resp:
h=5 m=50
